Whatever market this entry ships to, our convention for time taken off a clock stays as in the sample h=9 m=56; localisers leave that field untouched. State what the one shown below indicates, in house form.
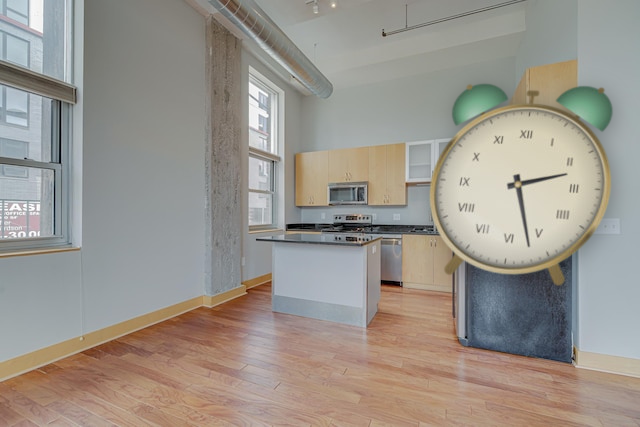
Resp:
h=2 m=27
